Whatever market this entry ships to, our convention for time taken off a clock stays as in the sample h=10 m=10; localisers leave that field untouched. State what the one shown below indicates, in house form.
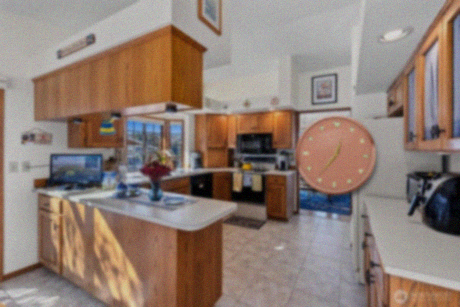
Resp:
h=12 m=36
